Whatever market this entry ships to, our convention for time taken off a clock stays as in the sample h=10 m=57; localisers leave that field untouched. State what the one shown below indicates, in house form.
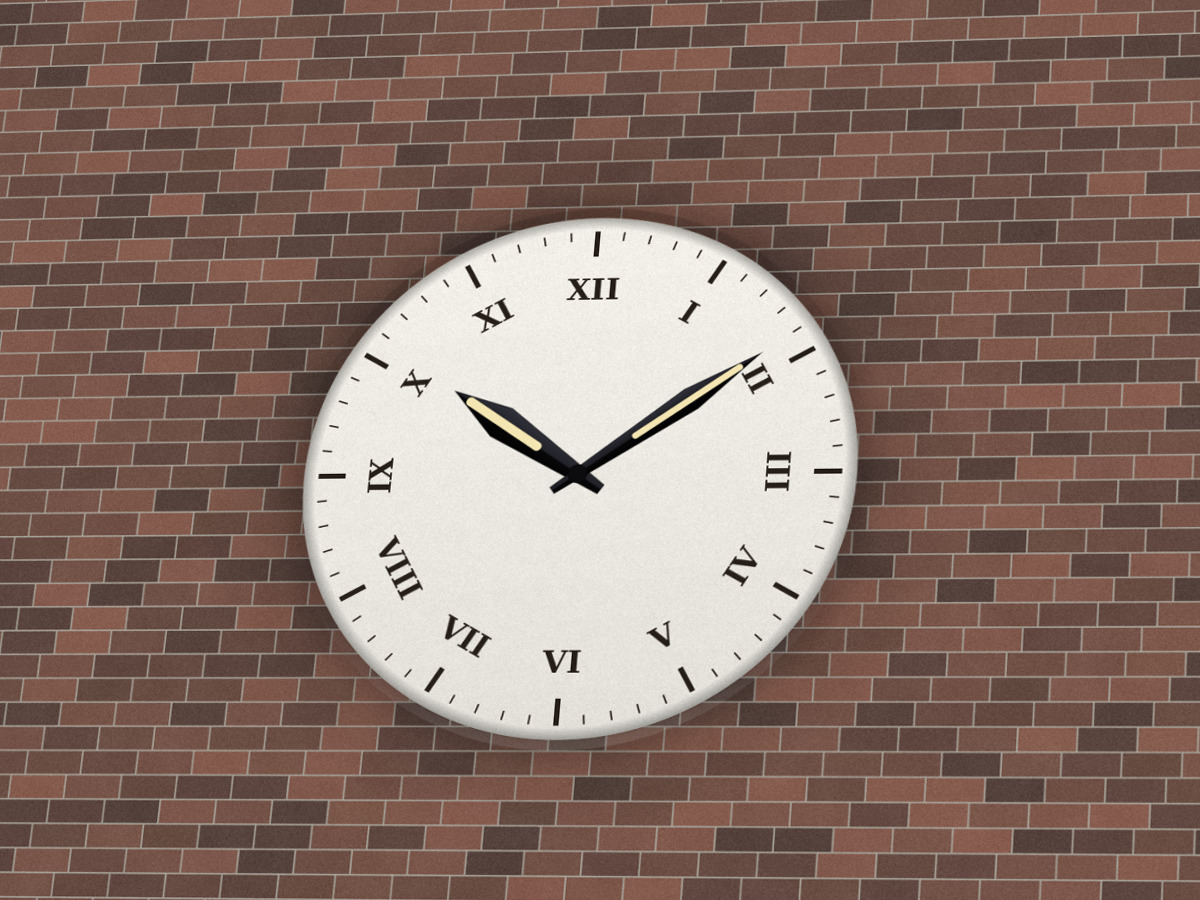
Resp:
h=10 m=9
